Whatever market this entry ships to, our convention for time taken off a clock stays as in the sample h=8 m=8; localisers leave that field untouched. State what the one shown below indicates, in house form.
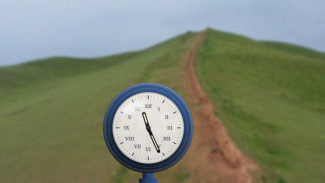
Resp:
h=11 m=26
